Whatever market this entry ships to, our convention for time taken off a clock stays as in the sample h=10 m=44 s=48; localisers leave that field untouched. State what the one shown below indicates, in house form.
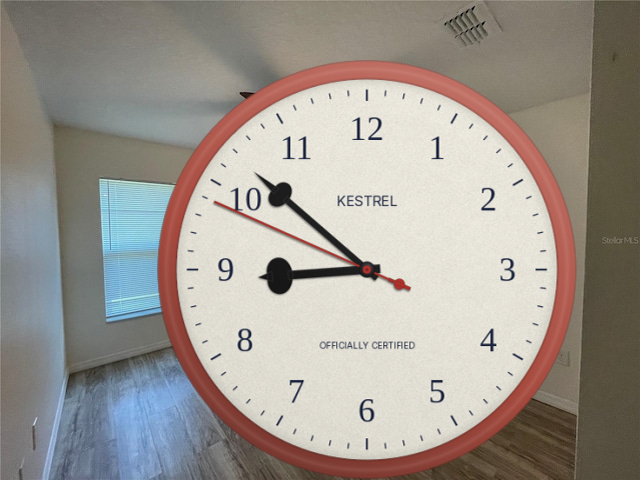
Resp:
h=8 m=51 s=49
